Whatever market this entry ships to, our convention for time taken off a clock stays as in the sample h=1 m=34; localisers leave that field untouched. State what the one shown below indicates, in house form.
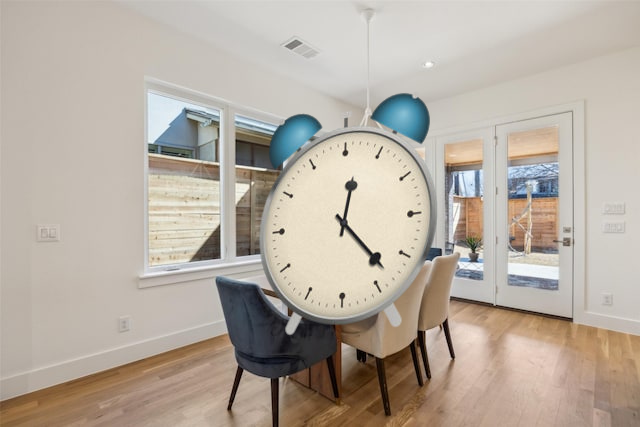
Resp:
h=12 m=23
